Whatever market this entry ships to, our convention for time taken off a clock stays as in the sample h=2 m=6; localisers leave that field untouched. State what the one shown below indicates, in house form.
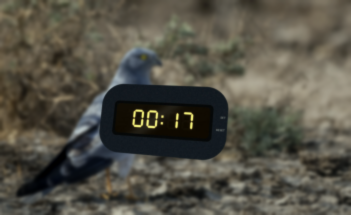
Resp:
h=0 m=17
